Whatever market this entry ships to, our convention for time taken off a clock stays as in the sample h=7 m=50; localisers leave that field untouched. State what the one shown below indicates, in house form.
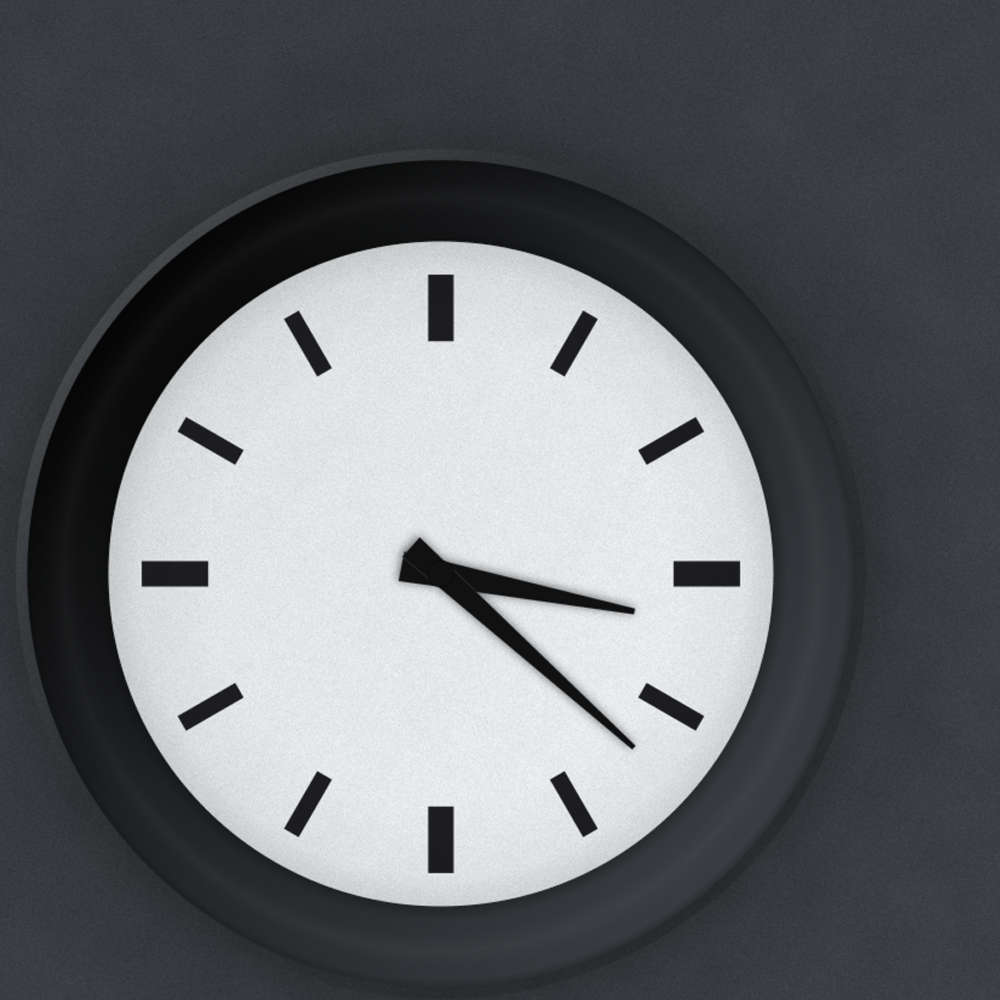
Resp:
h=3 m=22
